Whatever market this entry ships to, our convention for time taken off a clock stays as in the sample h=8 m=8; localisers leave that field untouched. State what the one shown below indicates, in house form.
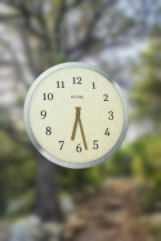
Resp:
h=6 m=28
